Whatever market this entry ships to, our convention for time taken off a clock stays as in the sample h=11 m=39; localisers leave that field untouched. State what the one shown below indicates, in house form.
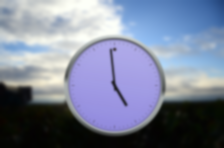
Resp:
h=4 m=59
